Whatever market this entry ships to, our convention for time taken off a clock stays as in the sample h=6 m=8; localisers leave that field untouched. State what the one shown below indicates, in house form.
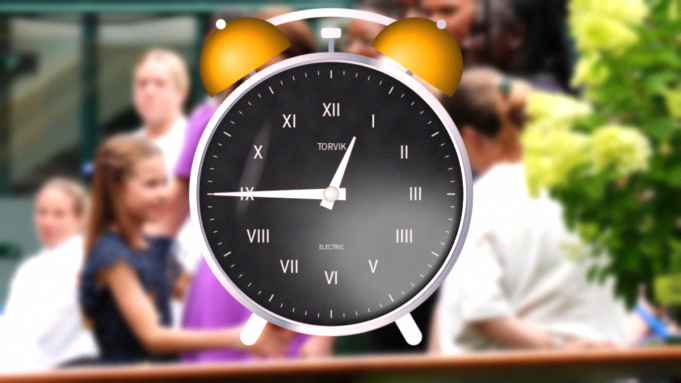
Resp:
h=12 m=45
